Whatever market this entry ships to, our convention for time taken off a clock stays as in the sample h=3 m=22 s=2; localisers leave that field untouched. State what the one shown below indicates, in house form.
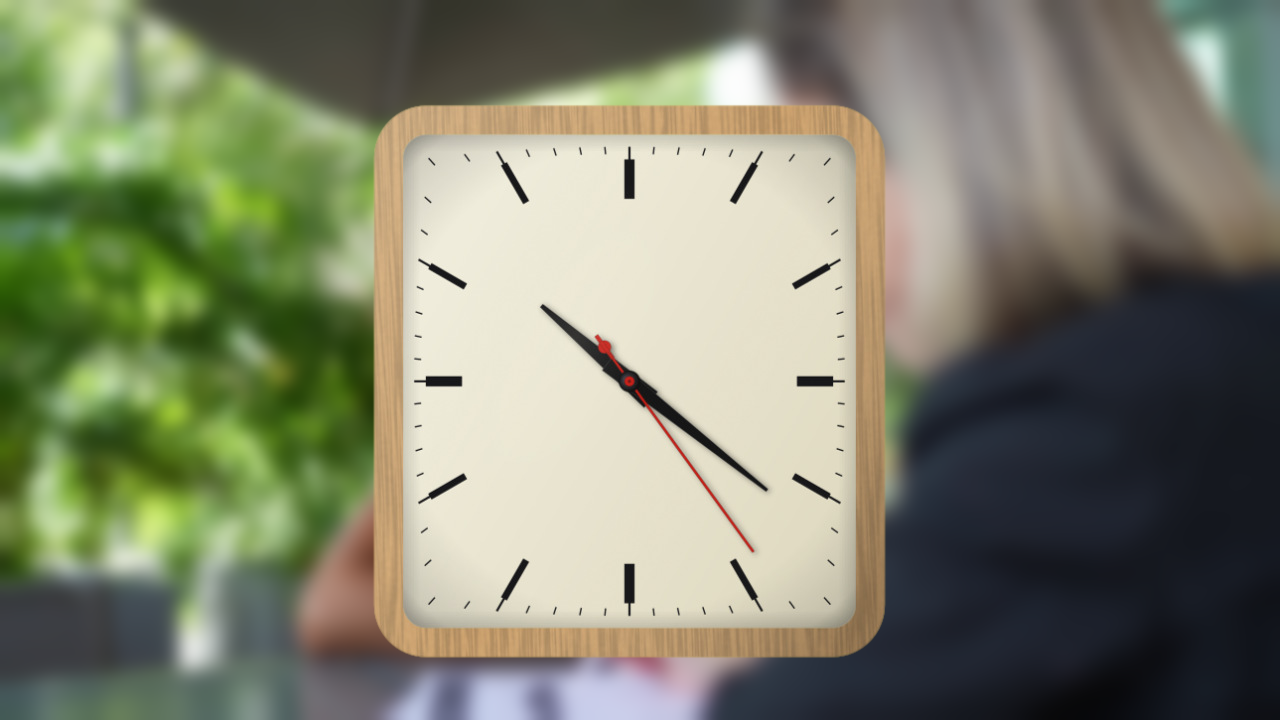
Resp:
h=10 m=21 s=24
